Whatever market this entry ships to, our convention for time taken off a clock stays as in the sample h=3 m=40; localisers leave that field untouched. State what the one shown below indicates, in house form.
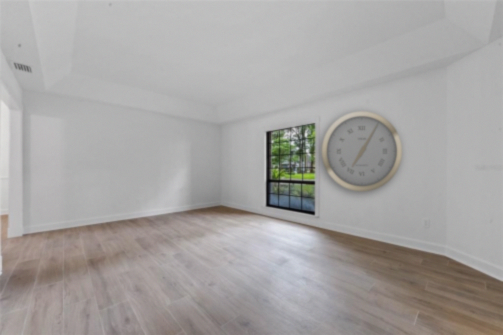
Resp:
h=7 m=5
